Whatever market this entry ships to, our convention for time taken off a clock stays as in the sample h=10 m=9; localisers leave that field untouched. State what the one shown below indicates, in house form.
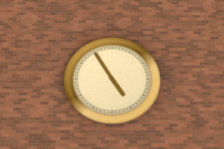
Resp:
h=4 m=55
